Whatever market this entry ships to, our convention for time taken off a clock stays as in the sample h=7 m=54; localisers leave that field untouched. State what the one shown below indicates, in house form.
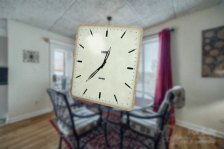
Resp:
h=12 m=37
